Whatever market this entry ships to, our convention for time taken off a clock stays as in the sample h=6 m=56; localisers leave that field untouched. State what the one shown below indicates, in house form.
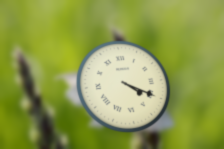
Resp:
h=4 m=20
